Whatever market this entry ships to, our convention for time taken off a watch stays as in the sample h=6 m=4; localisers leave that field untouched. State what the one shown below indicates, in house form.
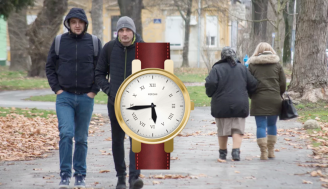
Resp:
h=5 m=44
